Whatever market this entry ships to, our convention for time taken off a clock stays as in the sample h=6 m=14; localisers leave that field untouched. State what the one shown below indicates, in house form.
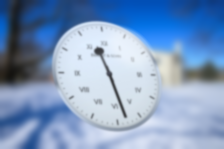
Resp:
h=11 m=28
